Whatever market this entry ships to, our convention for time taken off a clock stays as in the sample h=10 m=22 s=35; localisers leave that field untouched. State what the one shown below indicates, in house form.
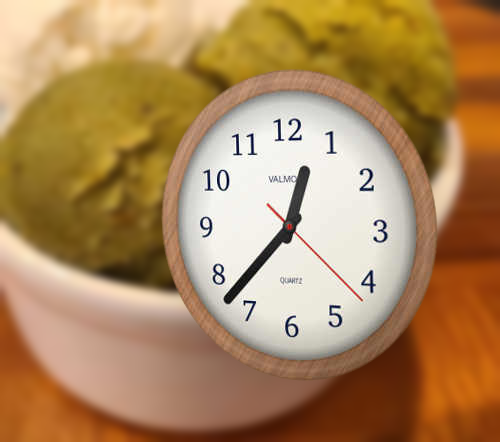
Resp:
h=12 m=37 s=22
